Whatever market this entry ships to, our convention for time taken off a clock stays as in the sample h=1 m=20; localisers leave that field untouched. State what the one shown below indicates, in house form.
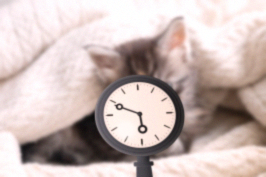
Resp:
h=5 m=49
